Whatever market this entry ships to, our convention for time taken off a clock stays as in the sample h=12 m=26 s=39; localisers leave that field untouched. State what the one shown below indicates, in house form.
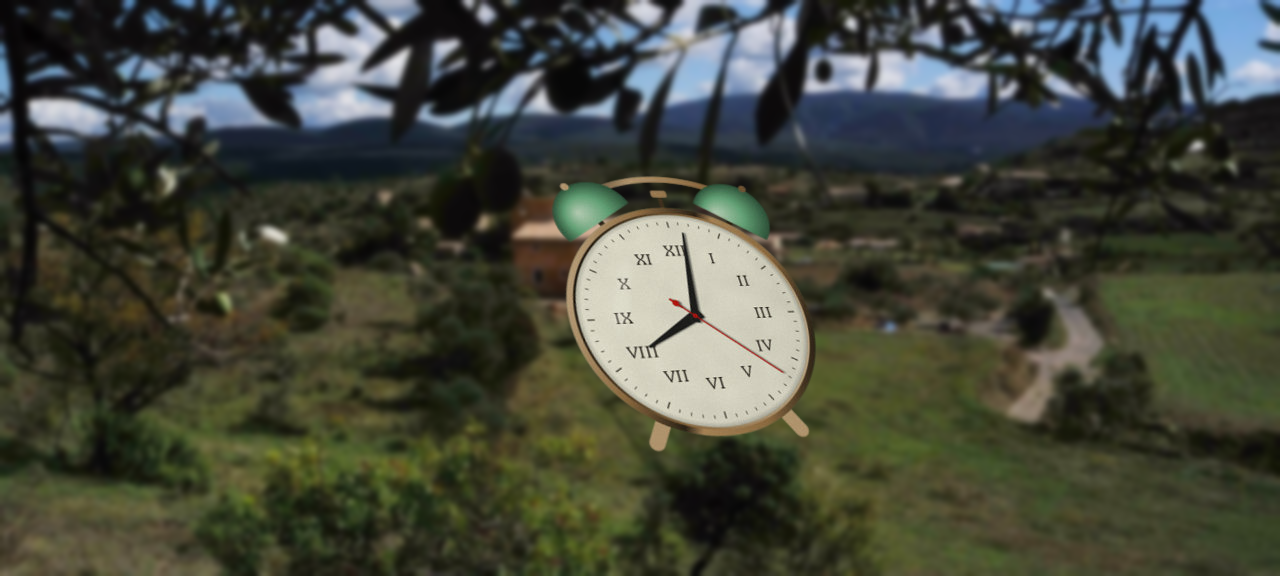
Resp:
h=8 m=1 s=22
